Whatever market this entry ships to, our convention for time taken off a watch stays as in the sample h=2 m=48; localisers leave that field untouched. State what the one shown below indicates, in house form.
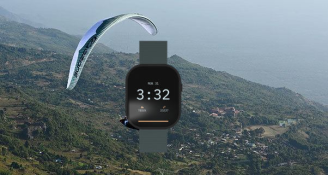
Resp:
h=3 m=32
